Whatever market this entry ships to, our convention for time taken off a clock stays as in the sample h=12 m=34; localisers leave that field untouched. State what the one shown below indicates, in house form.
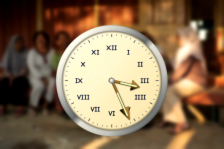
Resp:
h=3 m=26
